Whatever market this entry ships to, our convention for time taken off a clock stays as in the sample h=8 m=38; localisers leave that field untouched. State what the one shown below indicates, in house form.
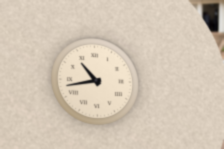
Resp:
h=10 m=43
